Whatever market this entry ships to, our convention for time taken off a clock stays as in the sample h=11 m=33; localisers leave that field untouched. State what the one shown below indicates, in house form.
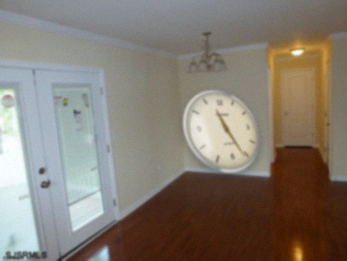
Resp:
h=11 m=26
